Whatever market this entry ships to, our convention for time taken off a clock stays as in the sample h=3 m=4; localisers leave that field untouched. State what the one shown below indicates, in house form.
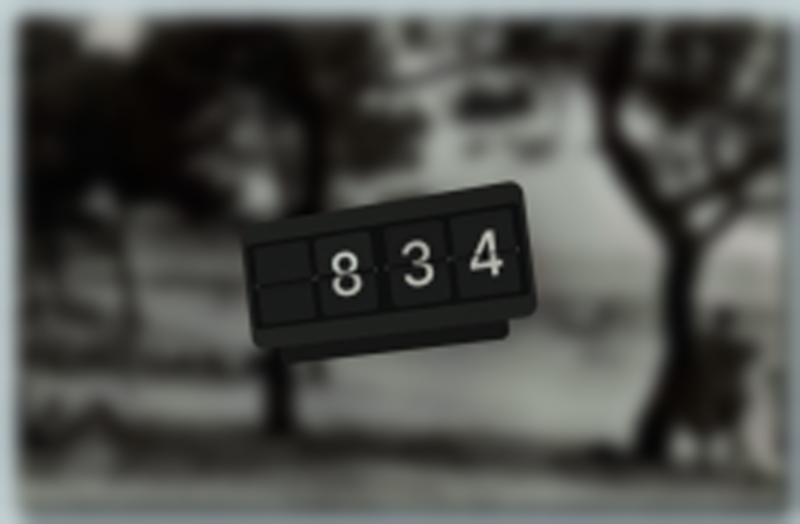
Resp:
h=8 m=34
